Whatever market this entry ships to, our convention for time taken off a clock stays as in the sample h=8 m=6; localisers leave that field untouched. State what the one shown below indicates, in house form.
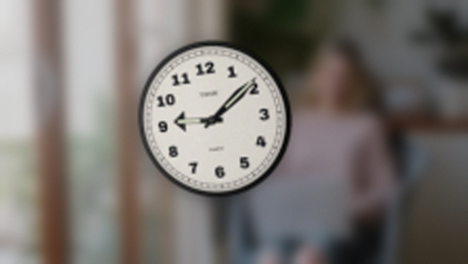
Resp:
h=9 m=9
